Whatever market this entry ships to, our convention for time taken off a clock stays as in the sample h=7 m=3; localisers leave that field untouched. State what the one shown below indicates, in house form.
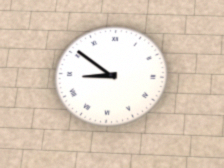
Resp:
h=8 m=51
